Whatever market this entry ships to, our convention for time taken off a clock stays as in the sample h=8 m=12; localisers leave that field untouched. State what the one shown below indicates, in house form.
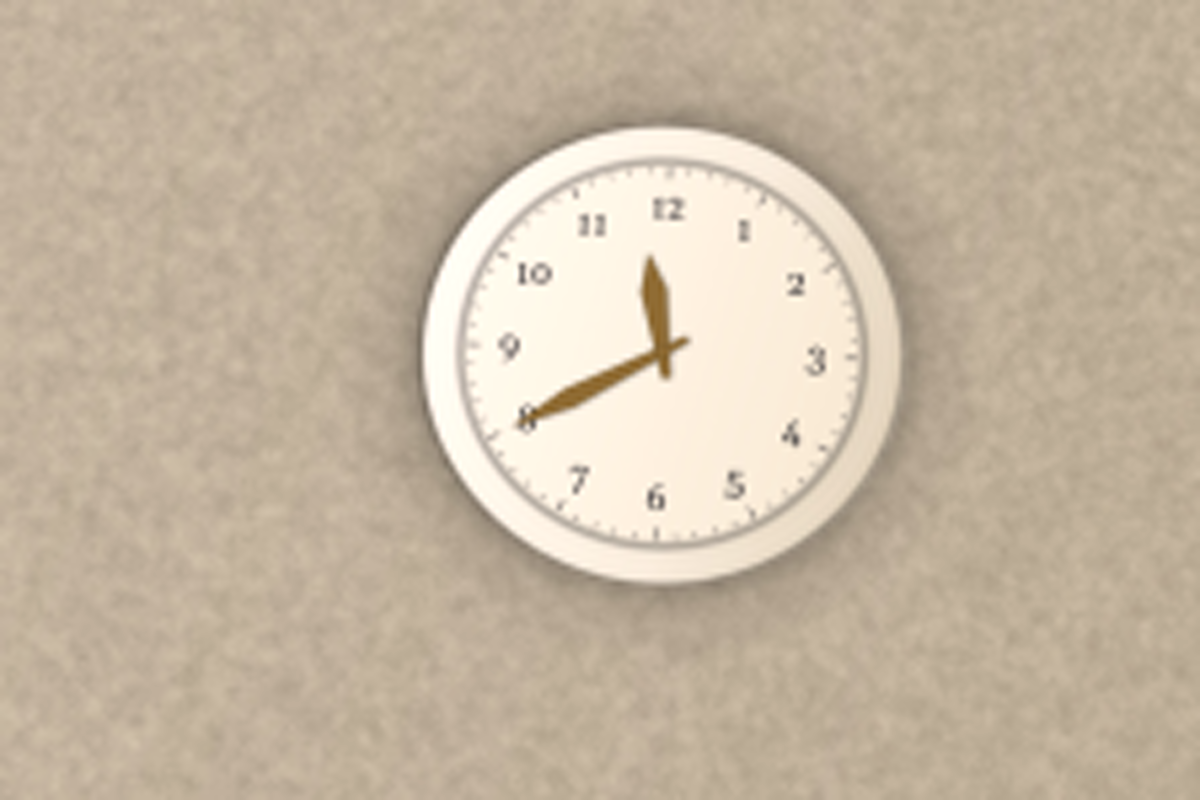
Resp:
h=11 m=40
